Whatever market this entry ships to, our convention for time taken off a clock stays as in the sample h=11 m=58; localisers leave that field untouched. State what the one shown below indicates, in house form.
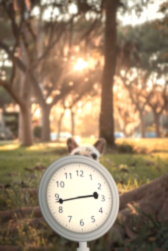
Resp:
h=2 m=43
